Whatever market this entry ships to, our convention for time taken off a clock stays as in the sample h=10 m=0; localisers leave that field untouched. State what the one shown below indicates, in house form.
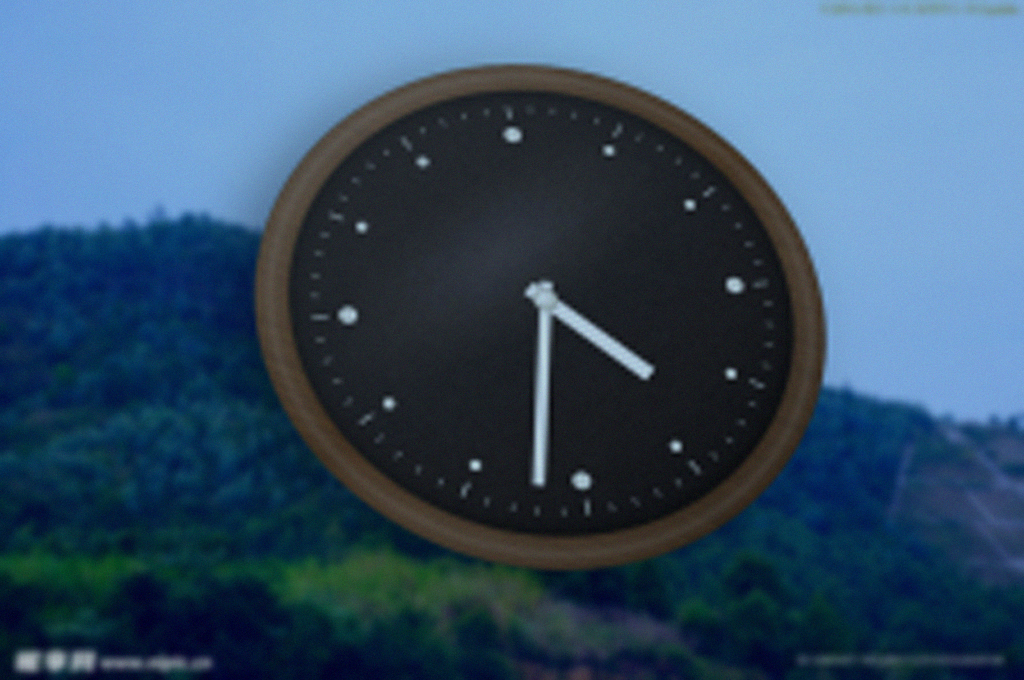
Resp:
h=4 m=32
